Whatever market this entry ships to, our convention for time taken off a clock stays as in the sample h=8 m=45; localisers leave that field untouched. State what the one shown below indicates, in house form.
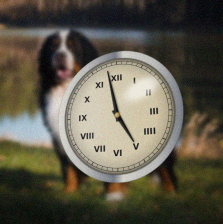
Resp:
h=4 m=58
